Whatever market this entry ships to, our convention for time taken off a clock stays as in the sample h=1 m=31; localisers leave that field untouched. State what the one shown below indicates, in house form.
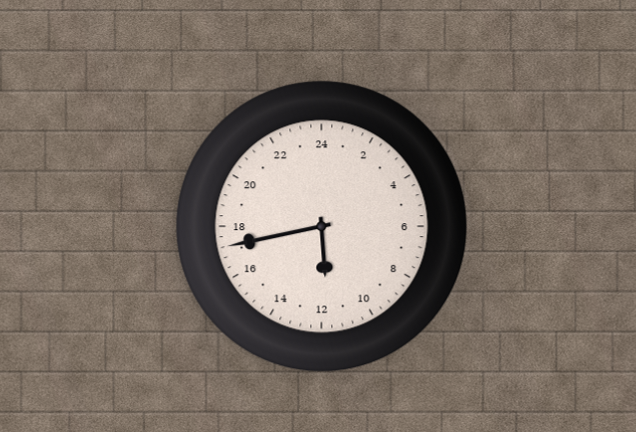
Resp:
h=11 m=43
